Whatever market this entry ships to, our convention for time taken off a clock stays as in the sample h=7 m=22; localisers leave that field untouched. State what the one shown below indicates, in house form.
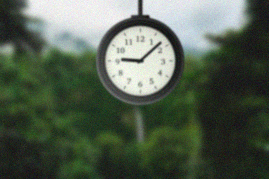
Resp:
h=9 m=8
